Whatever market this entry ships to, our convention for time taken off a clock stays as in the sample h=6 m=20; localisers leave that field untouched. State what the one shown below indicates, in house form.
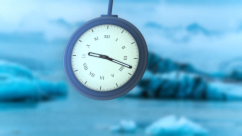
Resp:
h=9 m=18
